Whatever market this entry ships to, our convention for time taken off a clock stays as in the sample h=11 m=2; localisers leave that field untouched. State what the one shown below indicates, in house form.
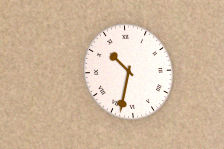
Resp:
h=10 m=33
